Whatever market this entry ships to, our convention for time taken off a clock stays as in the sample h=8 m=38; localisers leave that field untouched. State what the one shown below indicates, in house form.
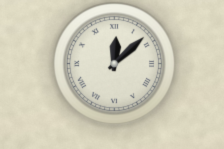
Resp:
h=12 m=8
